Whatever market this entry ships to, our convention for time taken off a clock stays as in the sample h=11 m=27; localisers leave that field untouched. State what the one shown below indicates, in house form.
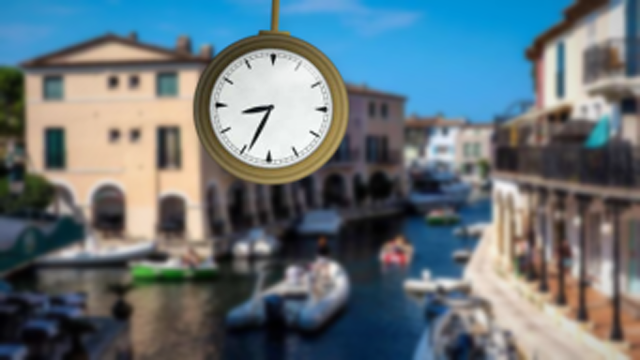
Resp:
h=8 m=34
